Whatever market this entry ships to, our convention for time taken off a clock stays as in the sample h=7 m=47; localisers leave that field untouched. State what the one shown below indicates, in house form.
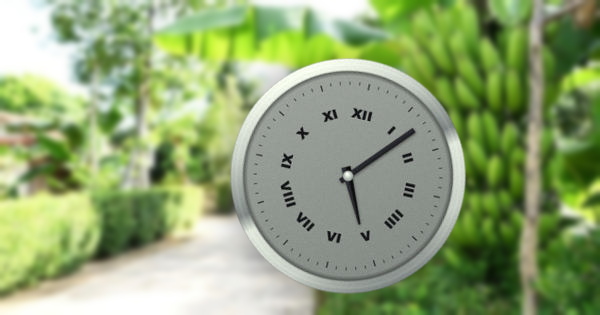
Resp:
h=5 m=7
